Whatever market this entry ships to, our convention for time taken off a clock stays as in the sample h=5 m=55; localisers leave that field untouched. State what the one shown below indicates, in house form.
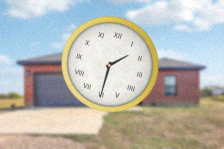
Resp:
h=1 m=30
